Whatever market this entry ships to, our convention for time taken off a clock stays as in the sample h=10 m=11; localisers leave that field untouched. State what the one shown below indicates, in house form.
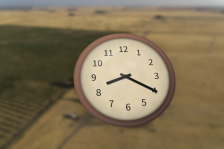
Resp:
h=8 m=20
